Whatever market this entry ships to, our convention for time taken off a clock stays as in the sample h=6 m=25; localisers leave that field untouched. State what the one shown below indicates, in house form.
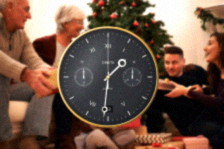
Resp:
h=1 m=31
